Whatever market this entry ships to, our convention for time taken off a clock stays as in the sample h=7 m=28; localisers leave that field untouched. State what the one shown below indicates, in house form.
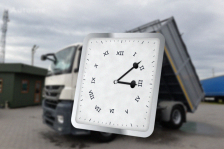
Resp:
h=3 m=8
